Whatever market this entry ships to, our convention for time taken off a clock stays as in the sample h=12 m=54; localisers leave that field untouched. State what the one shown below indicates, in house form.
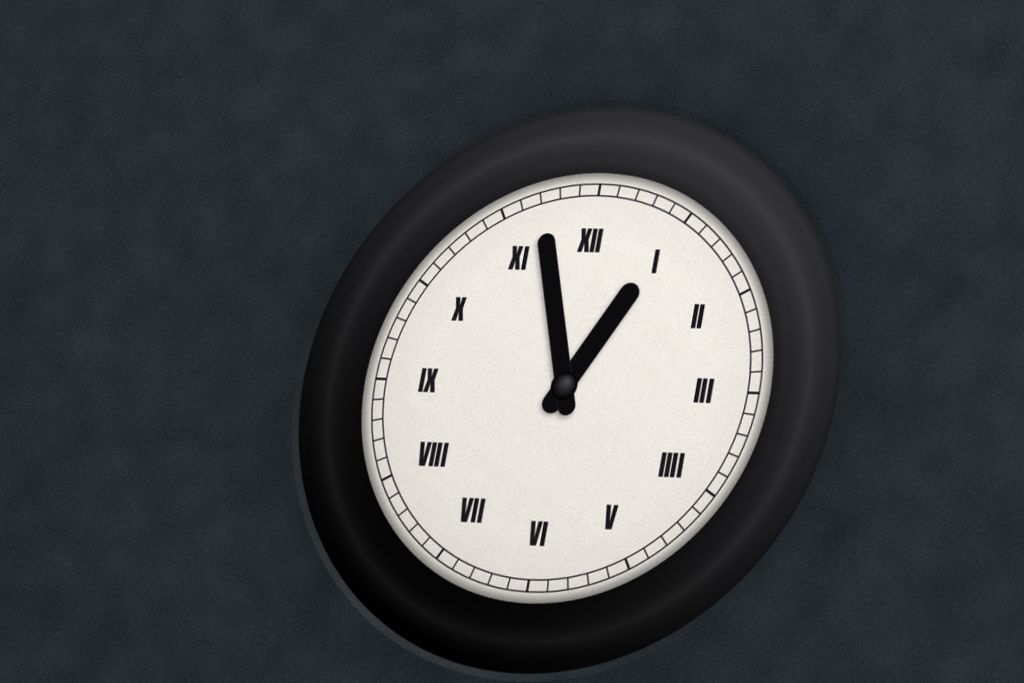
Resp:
h=12 m=57
